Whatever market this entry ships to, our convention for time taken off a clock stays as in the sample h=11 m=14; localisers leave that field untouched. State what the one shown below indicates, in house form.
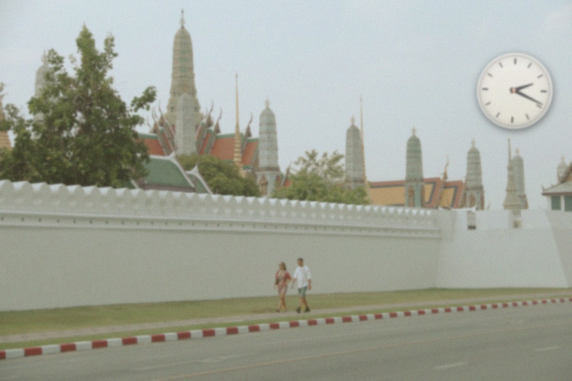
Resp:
h=2 m=19
